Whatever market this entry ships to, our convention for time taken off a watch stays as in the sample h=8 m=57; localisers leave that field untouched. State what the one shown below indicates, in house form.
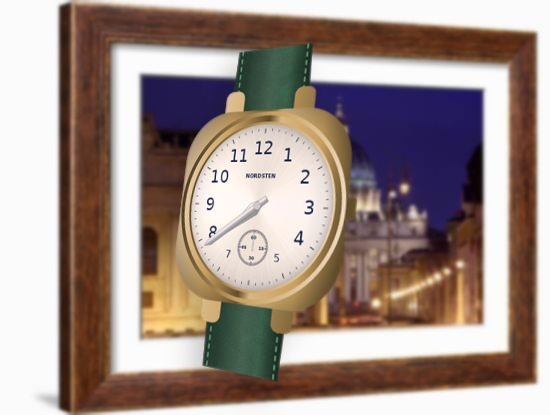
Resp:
h=7 m=39
